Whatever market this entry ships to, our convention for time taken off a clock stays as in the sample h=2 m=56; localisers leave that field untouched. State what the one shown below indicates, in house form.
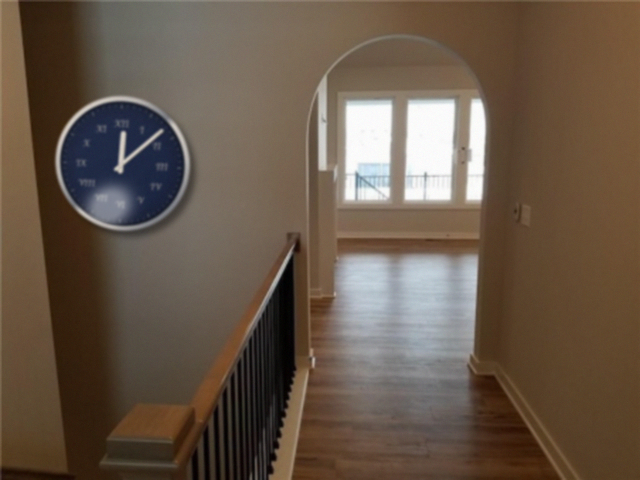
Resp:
h=12 m=8
